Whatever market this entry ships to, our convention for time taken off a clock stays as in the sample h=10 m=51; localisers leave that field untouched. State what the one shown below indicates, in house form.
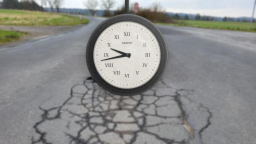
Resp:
h=9 m=43
